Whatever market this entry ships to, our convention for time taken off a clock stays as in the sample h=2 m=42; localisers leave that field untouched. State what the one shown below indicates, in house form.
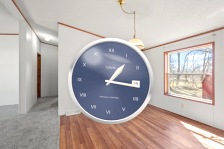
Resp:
h=1 m=16
